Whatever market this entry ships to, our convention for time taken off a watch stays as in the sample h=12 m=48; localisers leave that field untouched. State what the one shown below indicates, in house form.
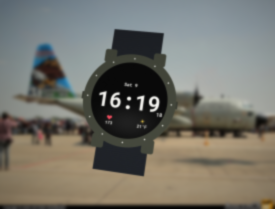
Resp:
h=16 m=19
